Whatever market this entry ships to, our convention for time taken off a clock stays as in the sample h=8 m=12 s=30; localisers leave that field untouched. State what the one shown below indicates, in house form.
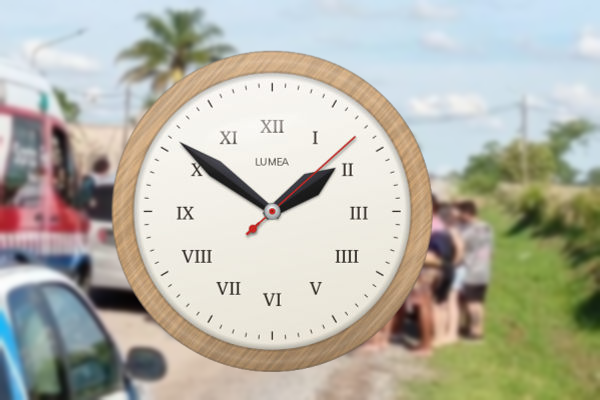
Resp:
h=1 m=51 s=8
